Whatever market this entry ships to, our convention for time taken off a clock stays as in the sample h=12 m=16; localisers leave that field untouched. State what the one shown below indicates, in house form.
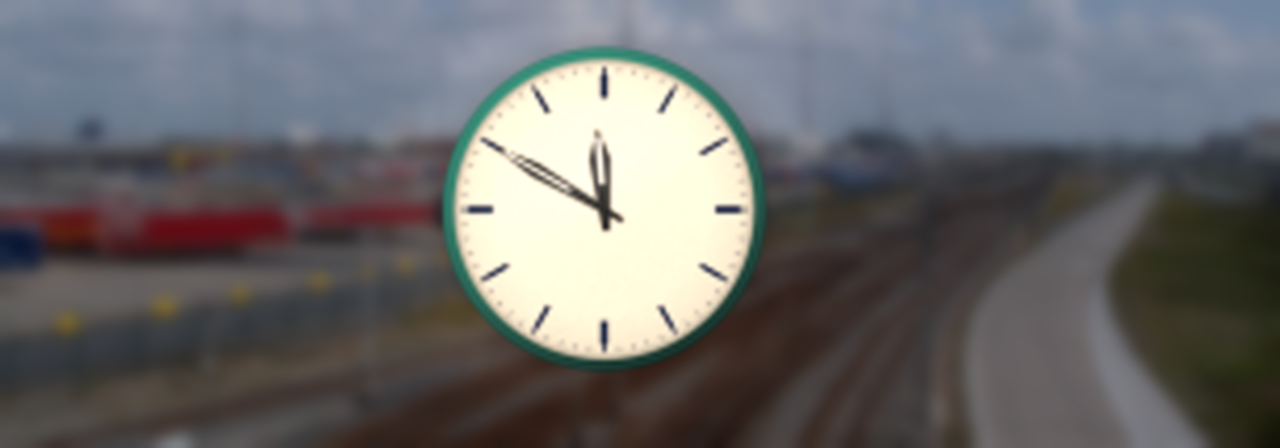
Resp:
h=11 m=50
